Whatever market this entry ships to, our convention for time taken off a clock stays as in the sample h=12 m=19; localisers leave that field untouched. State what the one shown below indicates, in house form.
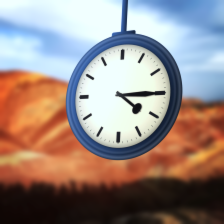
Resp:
h=4 m=15
